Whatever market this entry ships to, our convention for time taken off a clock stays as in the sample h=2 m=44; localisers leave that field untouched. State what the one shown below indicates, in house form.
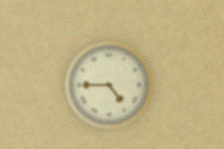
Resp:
h=4 m=45
